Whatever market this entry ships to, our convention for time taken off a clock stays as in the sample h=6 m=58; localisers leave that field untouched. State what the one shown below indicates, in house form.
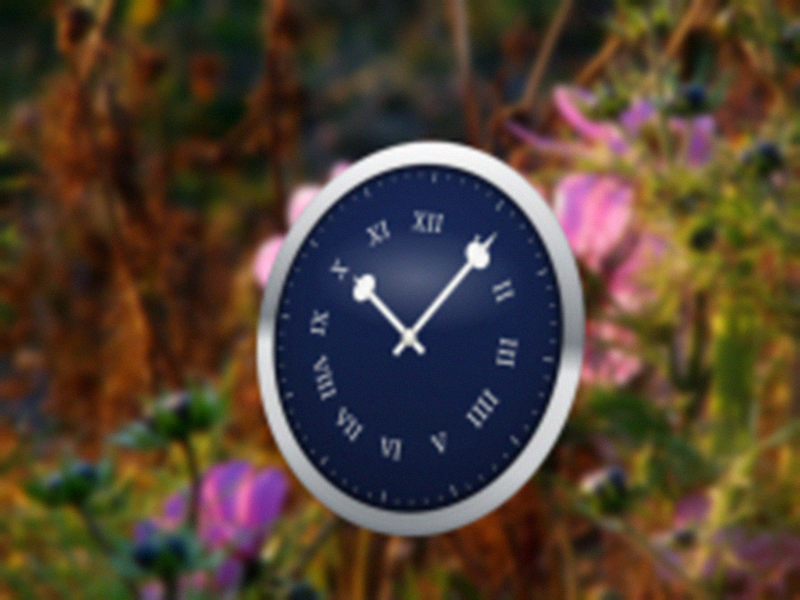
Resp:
h=10 m=6
